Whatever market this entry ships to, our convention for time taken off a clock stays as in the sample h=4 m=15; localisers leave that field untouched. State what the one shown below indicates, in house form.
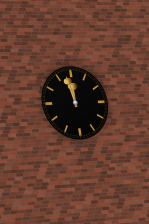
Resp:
h=11 m=58
